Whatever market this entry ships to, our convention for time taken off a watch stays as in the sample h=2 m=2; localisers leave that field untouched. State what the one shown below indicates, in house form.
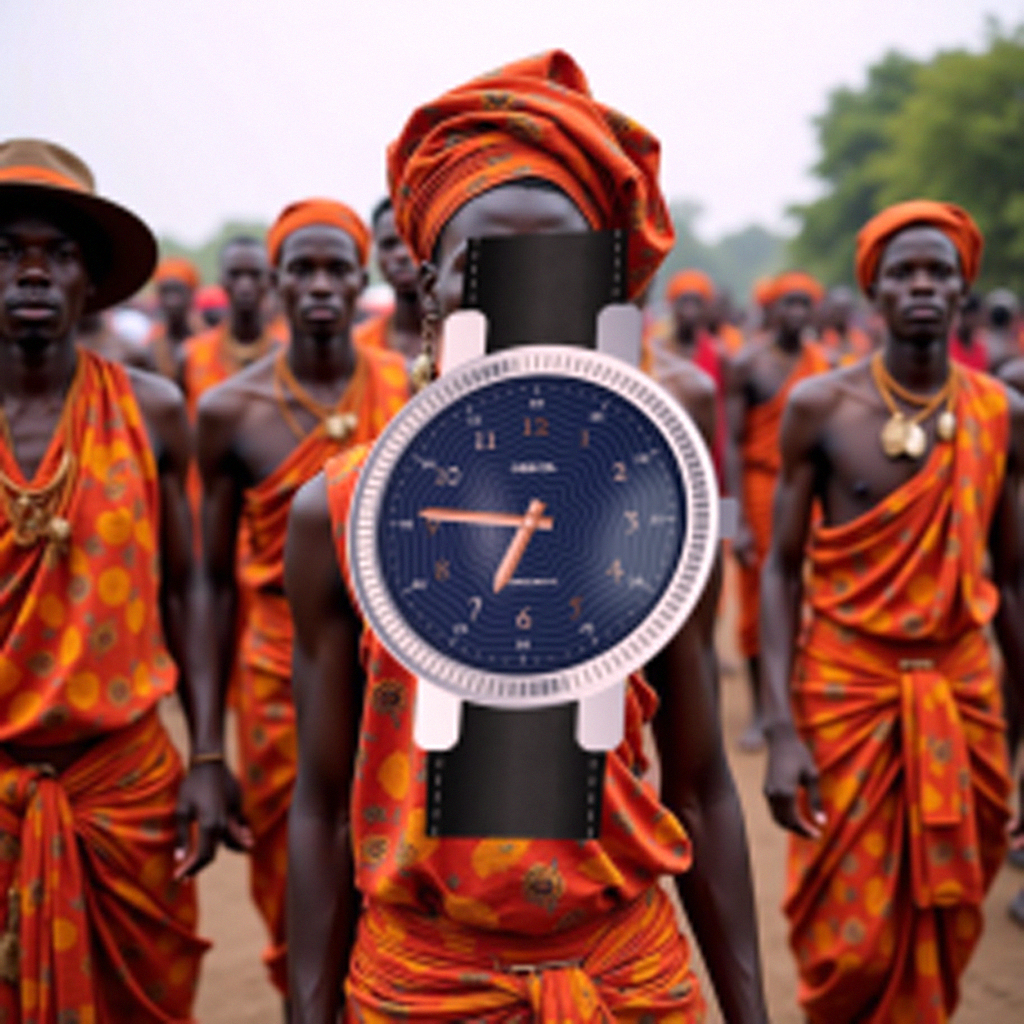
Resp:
h=6 m=46
